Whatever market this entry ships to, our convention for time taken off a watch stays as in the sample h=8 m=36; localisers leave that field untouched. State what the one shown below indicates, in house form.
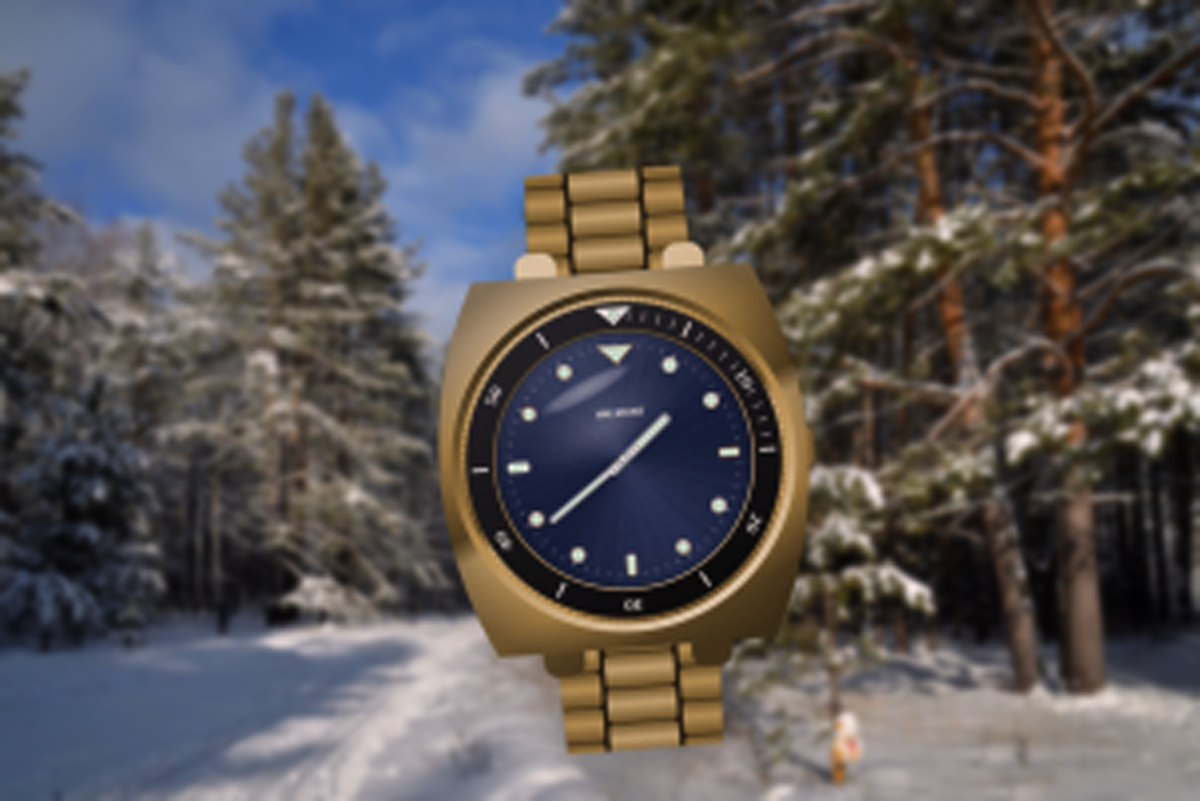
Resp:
h=1 m=39
